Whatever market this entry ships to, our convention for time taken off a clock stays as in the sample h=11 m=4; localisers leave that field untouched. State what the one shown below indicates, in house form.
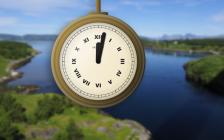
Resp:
h=12 m=2
